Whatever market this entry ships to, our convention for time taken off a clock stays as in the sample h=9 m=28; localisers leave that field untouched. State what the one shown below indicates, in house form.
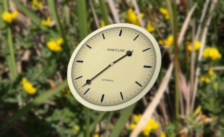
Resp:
h=1 m=37
